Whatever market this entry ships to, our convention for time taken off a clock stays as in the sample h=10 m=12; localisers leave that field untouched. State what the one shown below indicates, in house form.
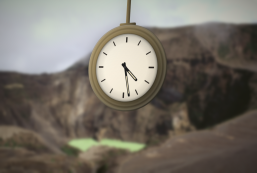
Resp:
h=4 m=28
